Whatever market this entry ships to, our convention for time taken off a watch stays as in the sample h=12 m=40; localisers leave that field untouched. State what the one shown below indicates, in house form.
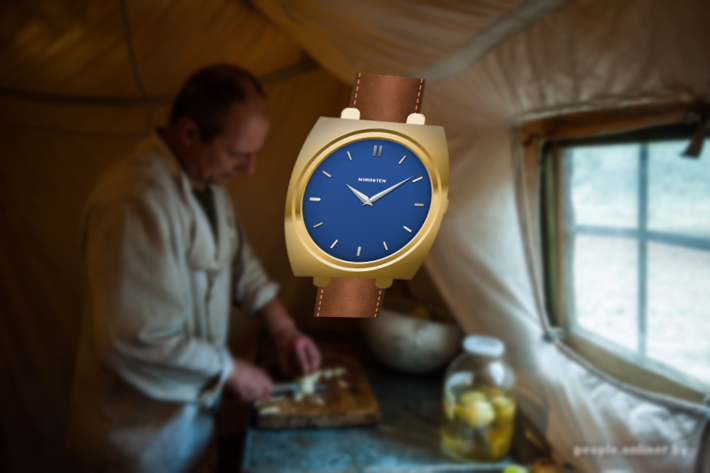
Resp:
h=10 m=9
